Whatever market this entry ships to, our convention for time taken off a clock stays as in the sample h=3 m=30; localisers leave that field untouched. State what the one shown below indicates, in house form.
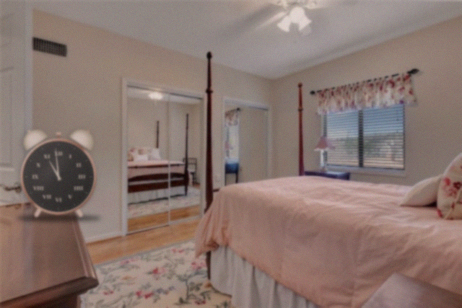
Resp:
h=10 m=59
